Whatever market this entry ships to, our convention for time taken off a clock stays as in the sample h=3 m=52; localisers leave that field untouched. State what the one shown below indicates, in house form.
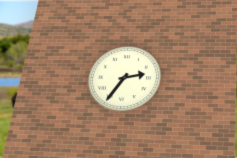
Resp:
h=2 m=35
